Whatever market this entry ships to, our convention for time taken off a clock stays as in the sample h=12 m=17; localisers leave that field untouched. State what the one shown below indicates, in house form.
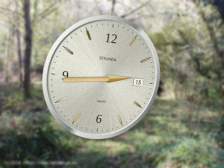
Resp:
h=2 m=44
